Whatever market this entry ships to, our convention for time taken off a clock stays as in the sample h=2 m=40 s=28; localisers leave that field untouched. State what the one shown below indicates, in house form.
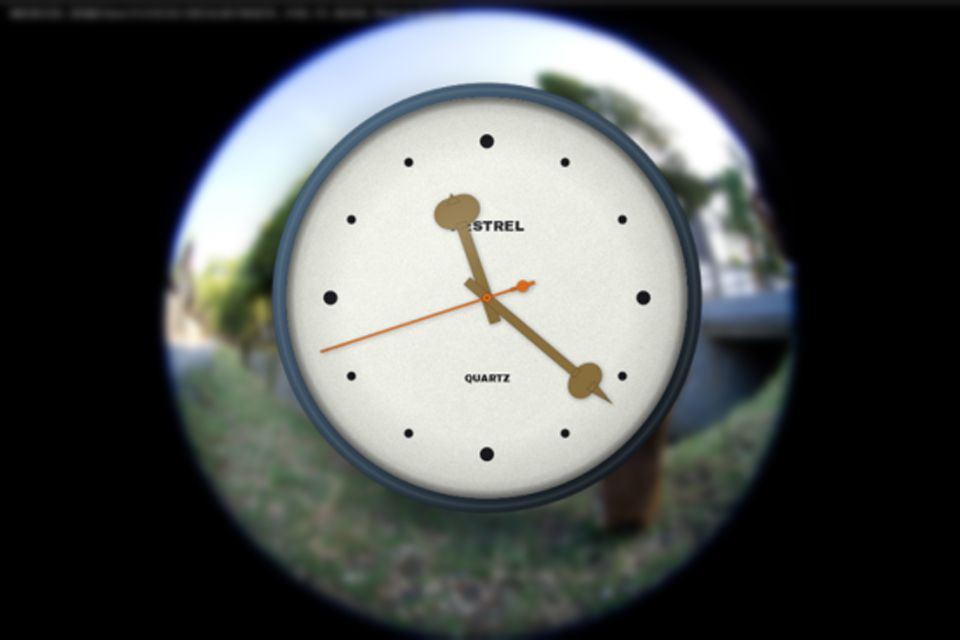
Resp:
h=11 m=21 s=42
